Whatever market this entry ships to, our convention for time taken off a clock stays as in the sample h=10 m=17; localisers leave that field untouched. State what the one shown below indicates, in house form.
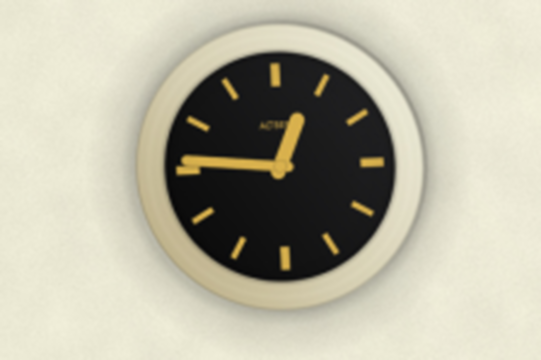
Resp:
h=12 m=46
